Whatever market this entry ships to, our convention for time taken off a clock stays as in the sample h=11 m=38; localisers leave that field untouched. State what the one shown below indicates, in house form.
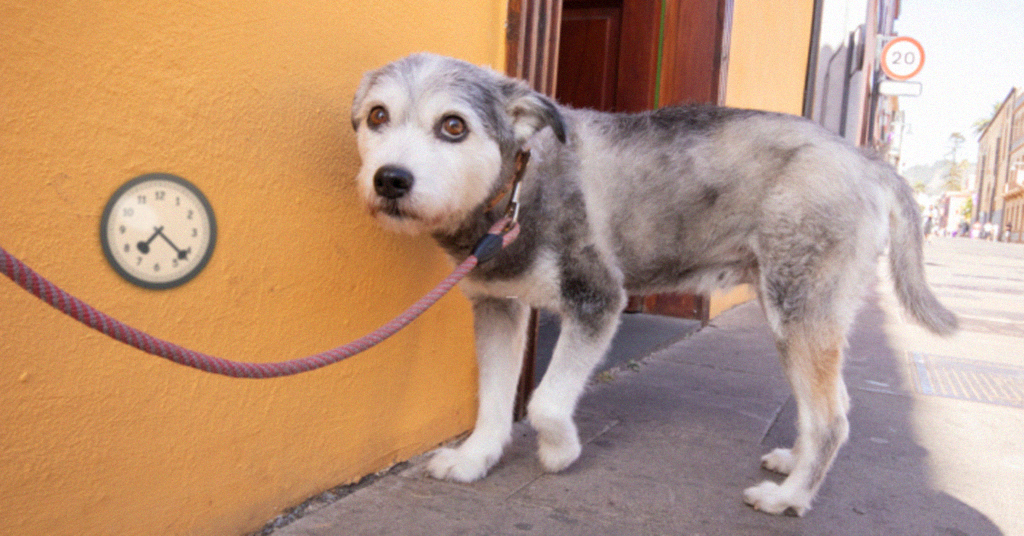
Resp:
h=7 m=22
